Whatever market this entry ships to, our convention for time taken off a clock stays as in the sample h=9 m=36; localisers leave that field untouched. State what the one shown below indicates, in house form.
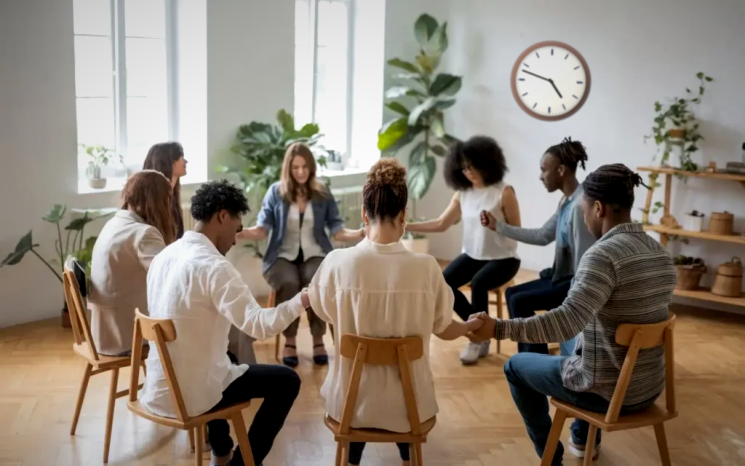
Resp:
h=4 m=48
